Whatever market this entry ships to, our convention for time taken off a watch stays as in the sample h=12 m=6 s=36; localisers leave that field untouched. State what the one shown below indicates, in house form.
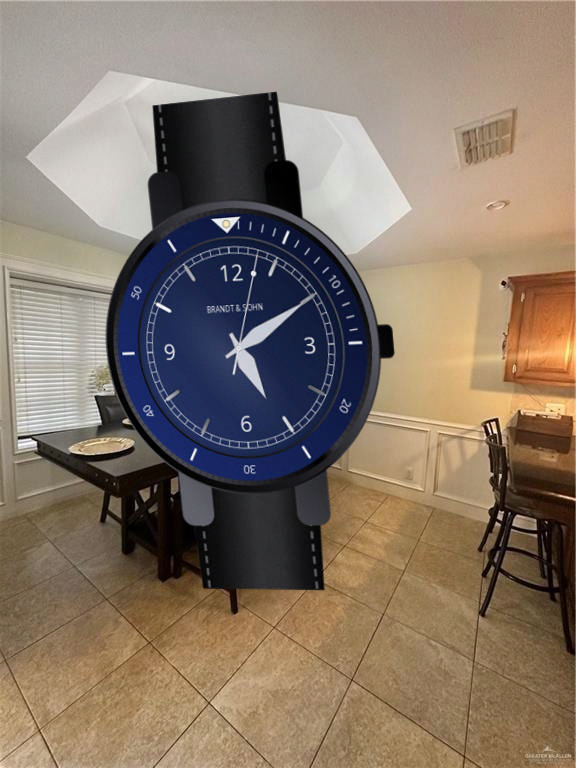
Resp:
h=5 m=10 s=3
